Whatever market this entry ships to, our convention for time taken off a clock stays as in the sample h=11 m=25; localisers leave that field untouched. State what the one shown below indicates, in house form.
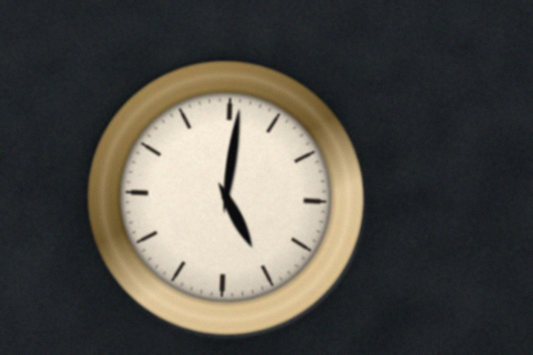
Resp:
h=5 m=1
